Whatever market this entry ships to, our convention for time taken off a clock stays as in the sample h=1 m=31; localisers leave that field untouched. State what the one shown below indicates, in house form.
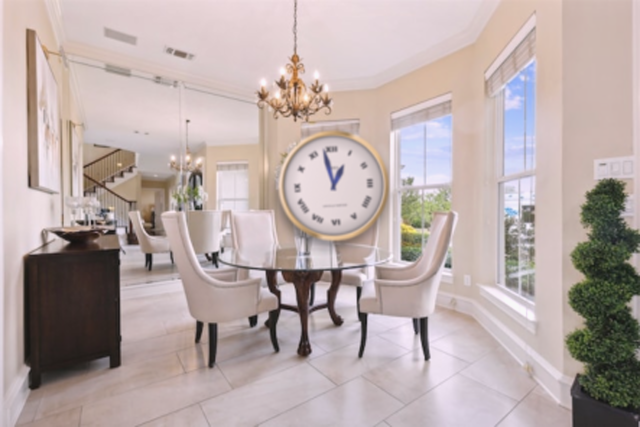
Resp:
h=12 m=58
